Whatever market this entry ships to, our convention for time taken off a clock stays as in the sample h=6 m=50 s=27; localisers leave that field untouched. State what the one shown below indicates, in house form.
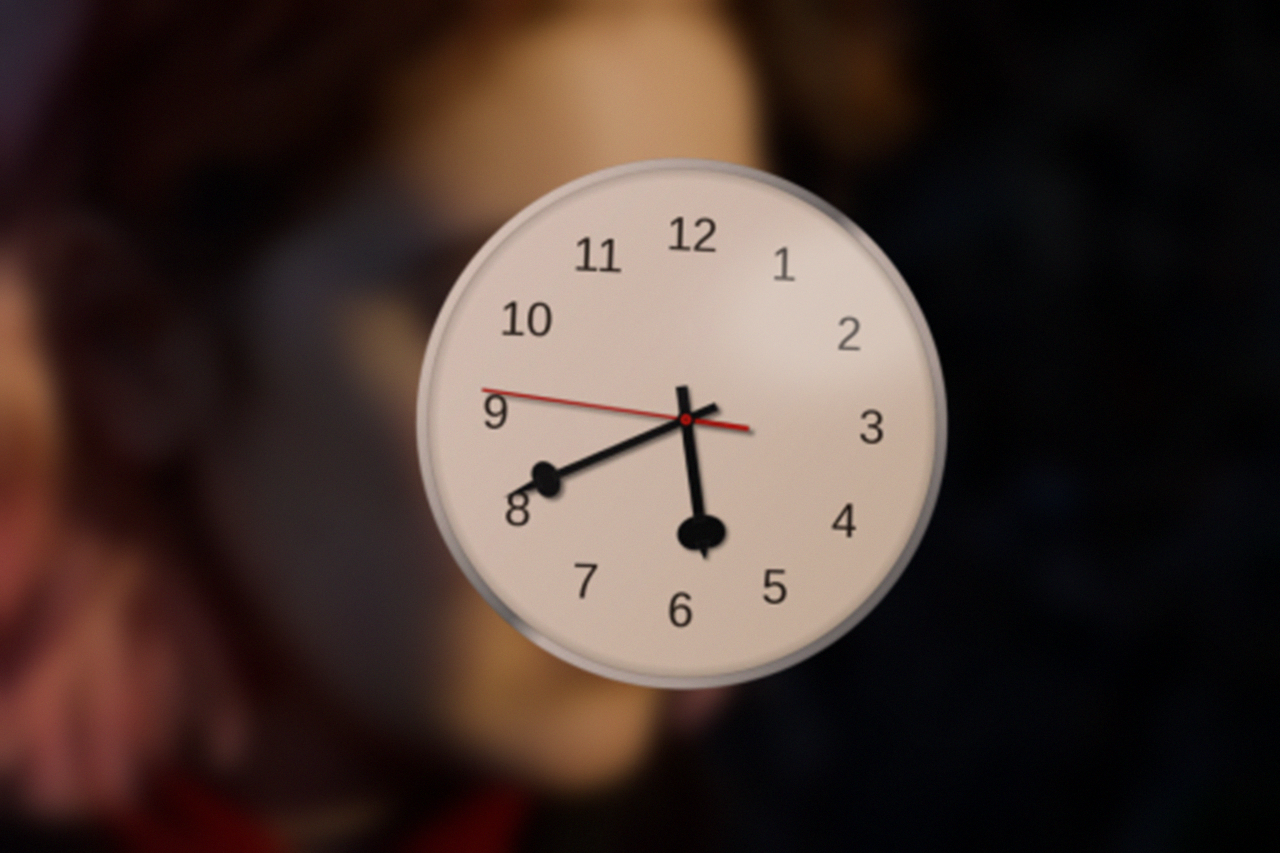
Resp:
h=5 m=40 s=46
